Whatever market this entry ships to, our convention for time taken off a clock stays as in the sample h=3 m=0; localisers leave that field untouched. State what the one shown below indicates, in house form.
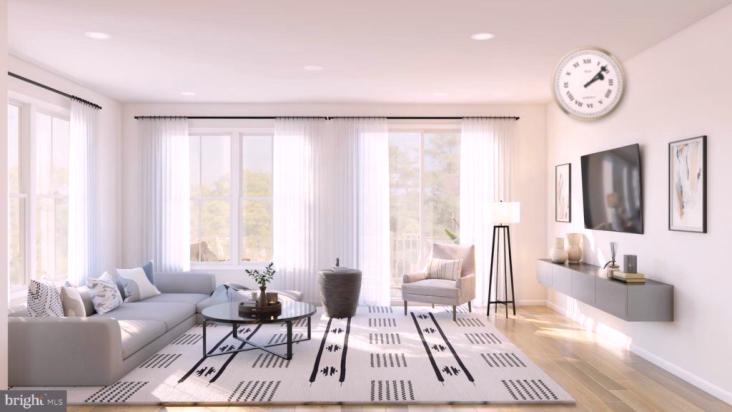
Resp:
h=2 m=8
